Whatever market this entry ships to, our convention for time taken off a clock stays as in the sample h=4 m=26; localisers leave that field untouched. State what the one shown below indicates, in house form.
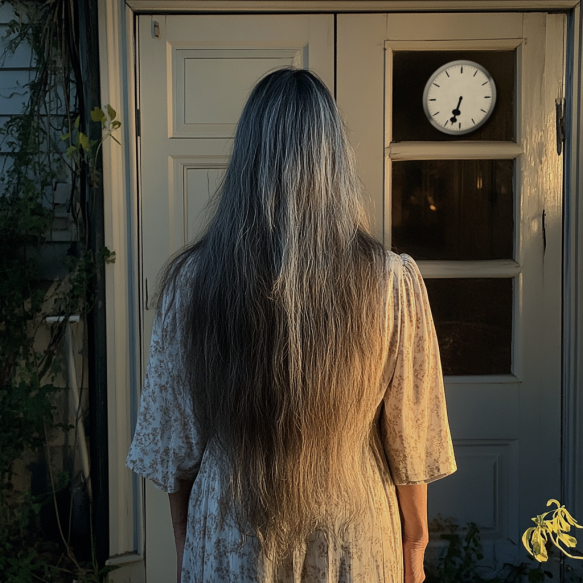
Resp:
h=6 m=33
